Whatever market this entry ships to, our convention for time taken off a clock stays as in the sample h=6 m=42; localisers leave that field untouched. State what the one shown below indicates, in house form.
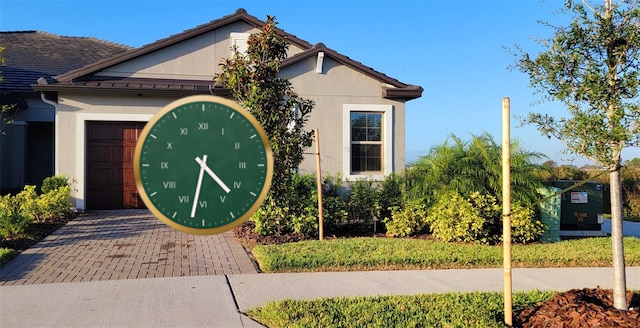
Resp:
h=4 m=32
